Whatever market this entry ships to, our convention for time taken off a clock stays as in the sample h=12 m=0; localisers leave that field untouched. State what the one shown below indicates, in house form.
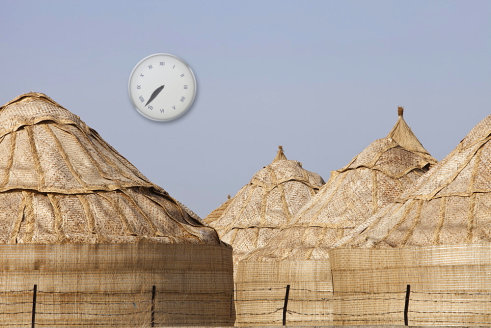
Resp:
h=7 m=37
